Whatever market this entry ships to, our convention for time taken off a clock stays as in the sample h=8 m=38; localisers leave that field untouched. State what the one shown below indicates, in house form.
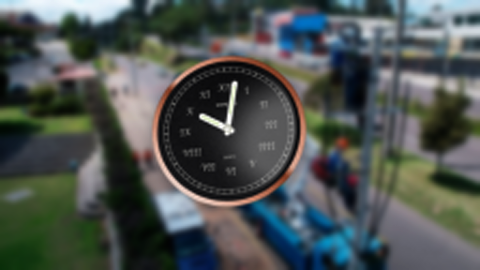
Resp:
h=10 m=2
